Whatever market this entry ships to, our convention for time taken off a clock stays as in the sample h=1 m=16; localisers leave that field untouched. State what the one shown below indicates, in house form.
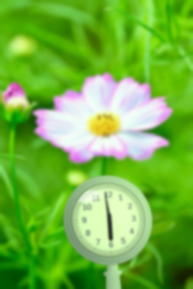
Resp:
h=5 m=59
